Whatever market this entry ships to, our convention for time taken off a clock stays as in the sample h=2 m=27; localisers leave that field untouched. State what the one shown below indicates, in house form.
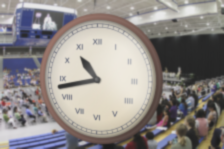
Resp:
h=10 m=43
